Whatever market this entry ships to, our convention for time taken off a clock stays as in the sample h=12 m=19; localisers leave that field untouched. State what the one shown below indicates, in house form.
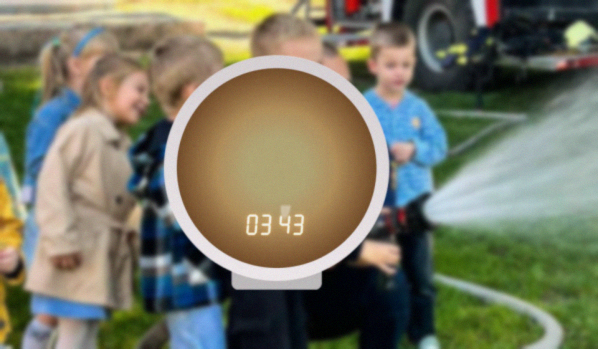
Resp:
h=3 m=43
